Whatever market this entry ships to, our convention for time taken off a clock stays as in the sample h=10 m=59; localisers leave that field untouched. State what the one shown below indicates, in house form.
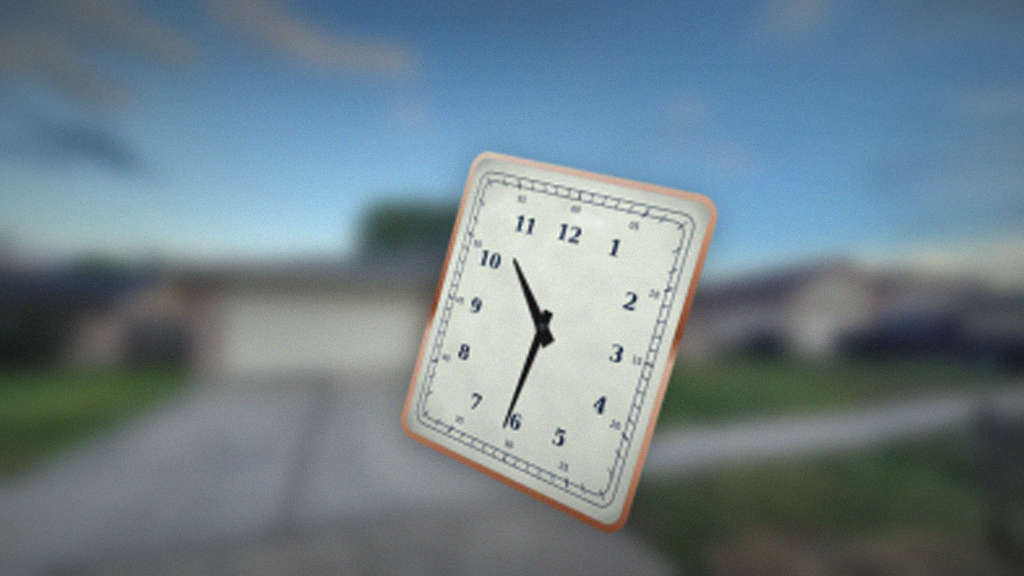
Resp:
h=10 m=31
